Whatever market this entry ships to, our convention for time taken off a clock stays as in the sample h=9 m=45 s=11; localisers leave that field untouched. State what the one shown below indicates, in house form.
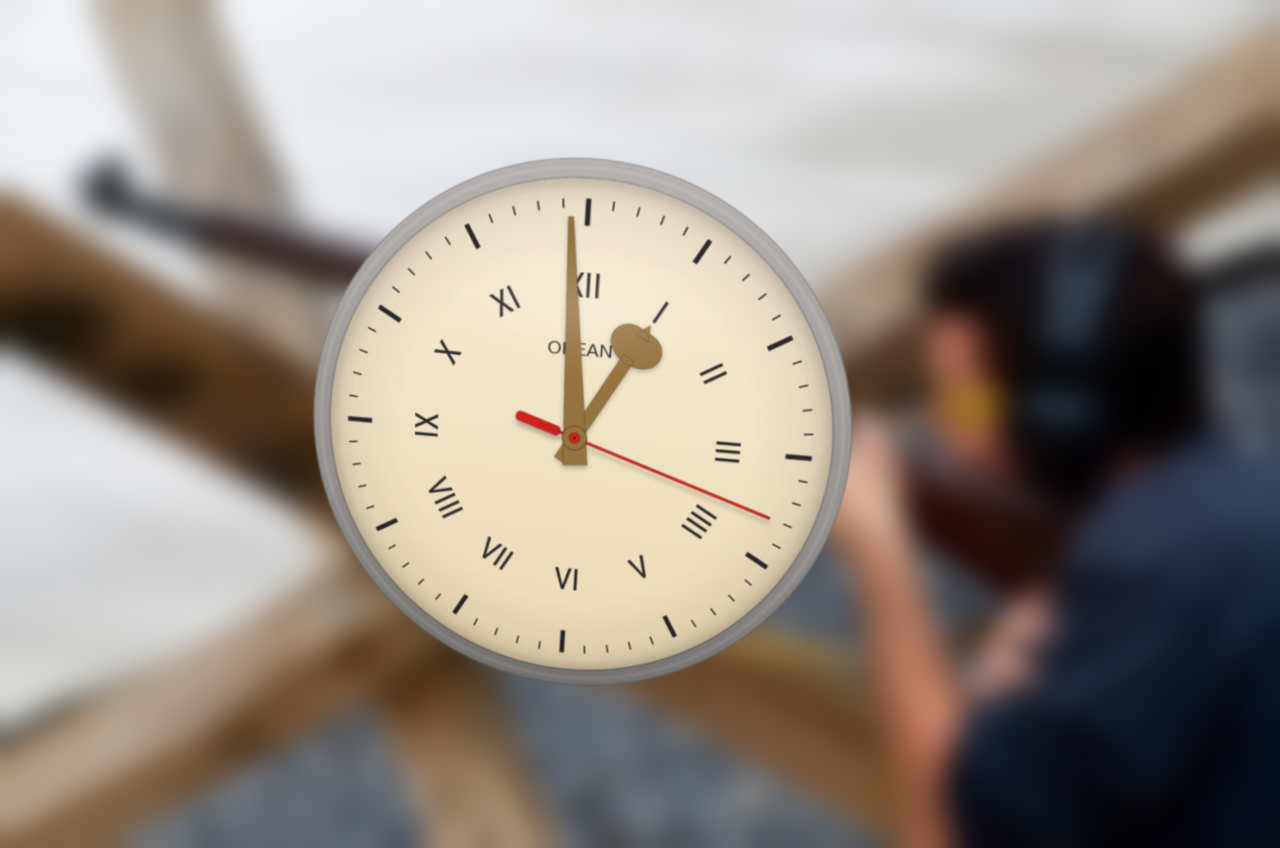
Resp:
h=12 m=59 s=18
